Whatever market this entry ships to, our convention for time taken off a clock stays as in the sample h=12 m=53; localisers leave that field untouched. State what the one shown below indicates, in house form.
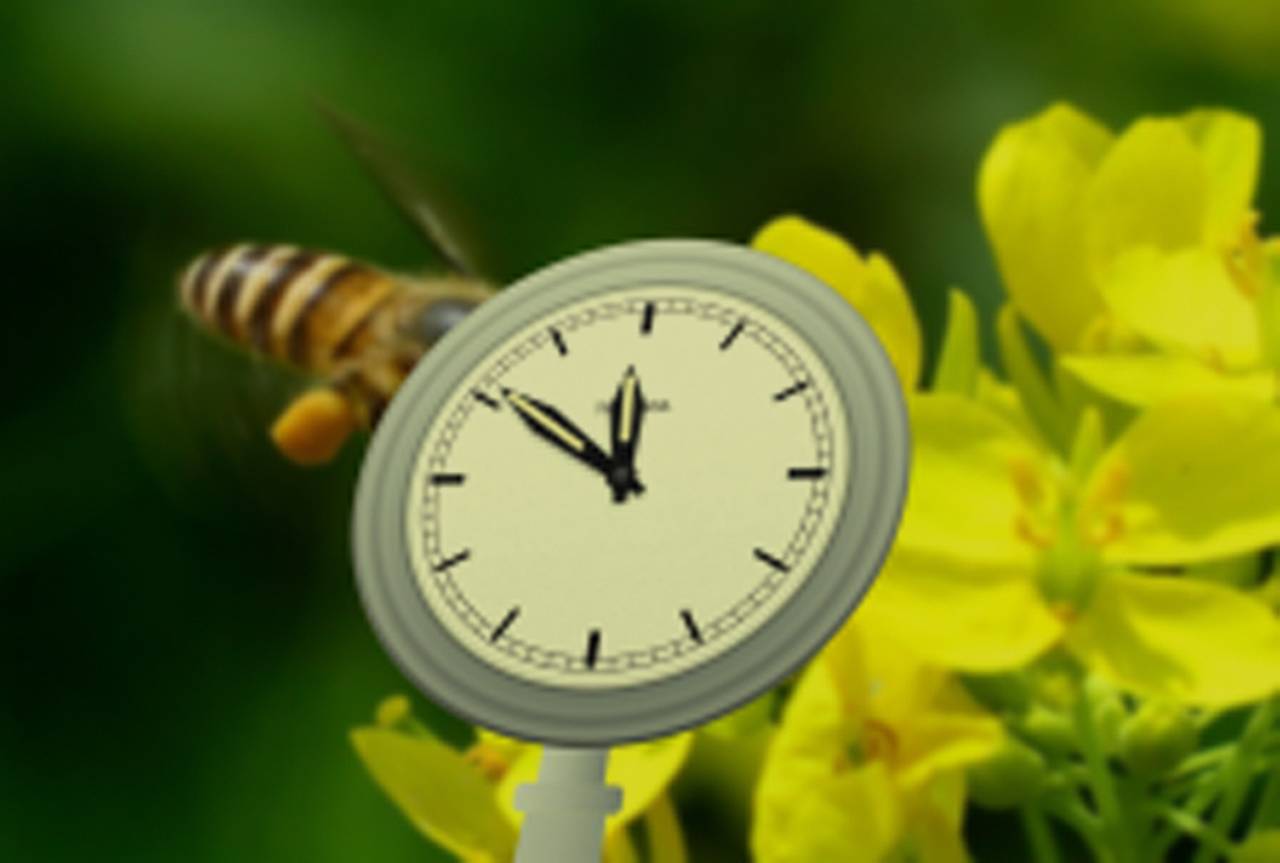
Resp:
h=11 m=51
